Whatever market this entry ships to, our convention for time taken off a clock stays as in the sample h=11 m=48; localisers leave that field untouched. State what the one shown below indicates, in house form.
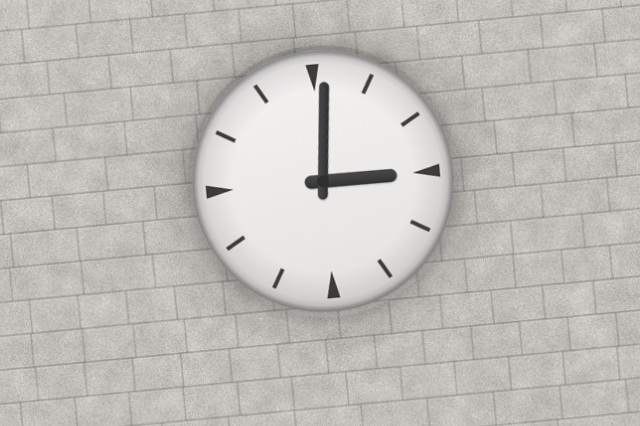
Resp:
h=3 m=1
